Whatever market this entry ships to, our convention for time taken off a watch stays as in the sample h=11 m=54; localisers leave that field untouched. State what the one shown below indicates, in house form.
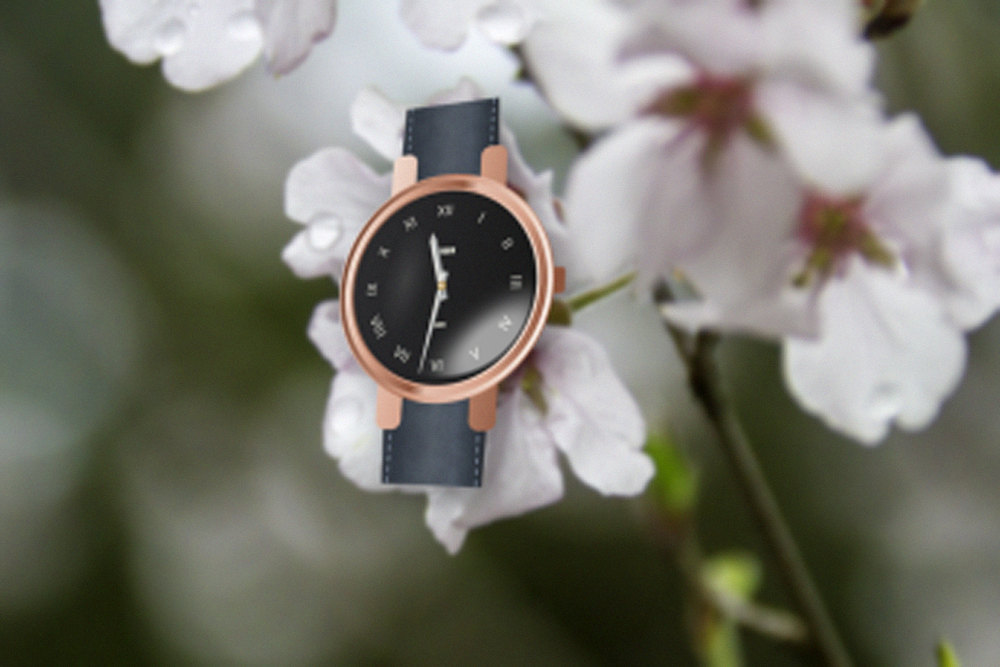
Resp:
h=11 m=32
